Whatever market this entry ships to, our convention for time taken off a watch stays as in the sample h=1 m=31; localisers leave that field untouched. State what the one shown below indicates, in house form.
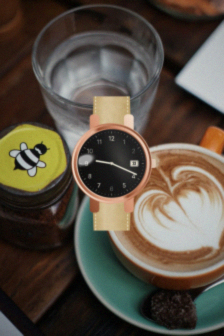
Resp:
h=9 m=19
